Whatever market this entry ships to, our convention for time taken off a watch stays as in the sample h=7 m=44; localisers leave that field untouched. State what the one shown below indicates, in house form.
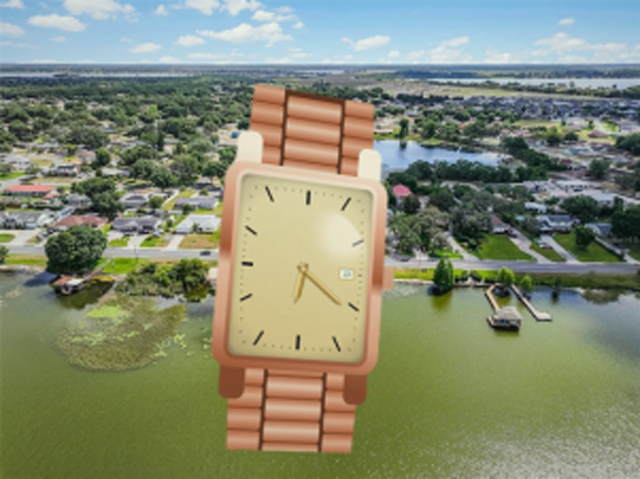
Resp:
h=6 m=21
